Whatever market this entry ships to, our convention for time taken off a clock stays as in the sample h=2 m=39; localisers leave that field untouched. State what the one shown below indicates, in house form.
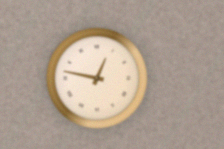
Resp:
h=12 m=47
